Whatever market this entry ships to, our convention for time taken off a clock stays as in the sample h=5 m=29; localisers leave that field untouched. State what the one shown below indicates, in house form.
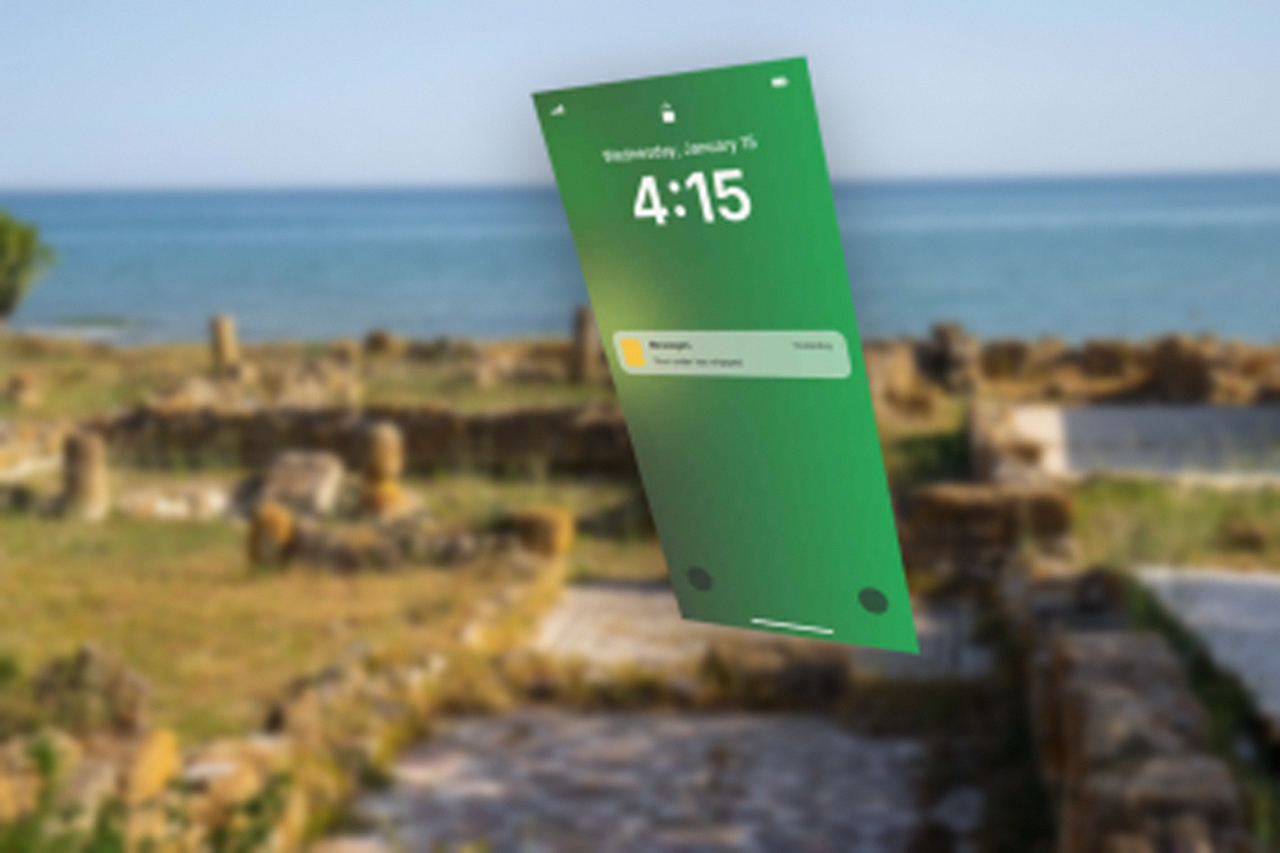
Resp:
h=4 m=15
